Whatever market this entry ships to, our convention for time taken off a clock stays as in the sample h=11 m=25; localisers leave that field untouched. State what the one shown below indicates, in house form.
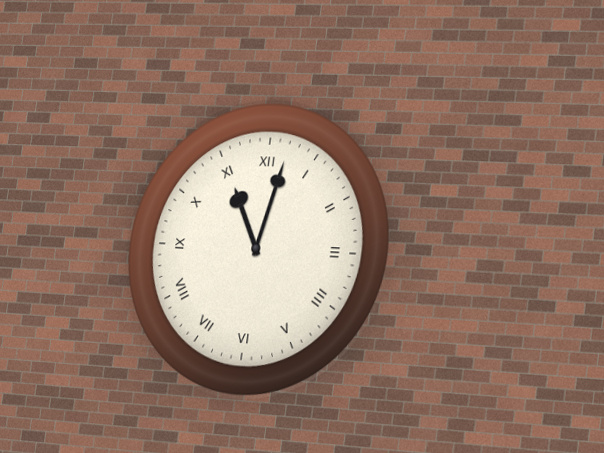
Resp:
h=11 m=2
